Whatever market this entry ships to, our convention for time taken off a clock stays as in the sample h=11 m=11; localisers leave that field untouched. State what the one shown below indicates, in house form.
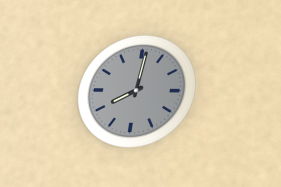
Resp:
h=8 m=1
